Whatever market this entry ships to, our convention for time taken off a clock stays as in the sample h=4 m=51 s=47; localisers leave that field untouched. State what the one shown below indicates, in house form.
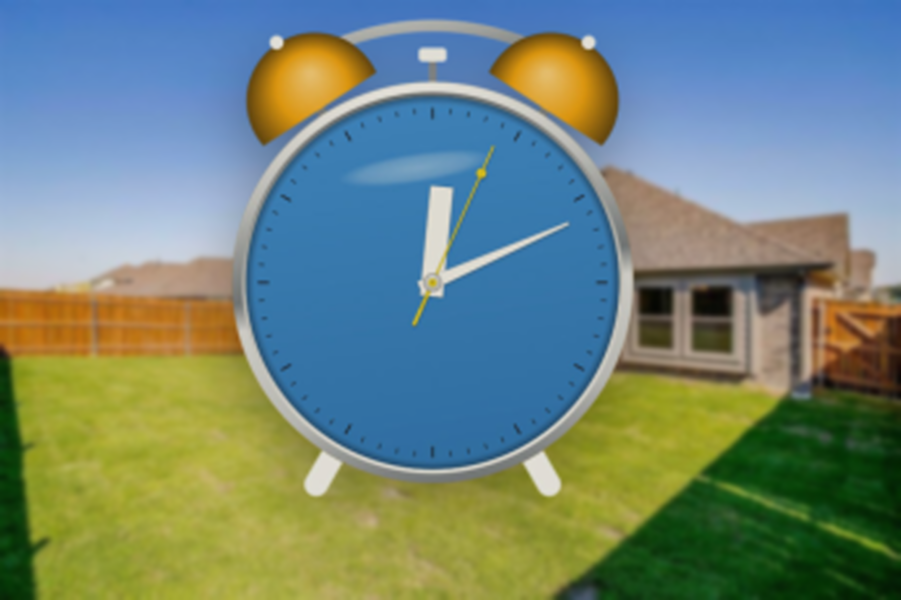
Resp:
h=12 m=11 s=4
